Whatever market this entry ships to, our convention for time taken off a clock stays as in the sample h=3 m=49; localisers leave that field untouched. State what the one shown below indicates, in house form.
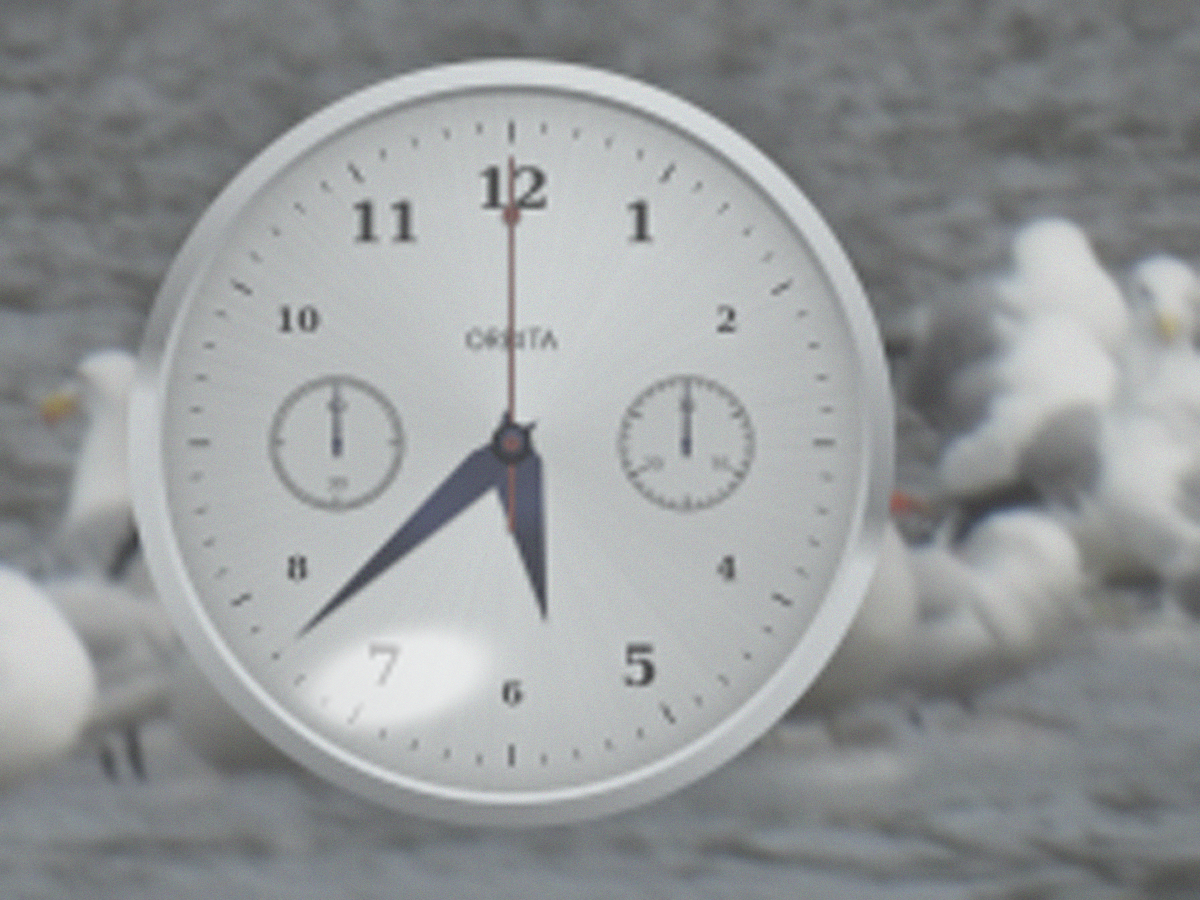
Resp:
h=5 m=38
